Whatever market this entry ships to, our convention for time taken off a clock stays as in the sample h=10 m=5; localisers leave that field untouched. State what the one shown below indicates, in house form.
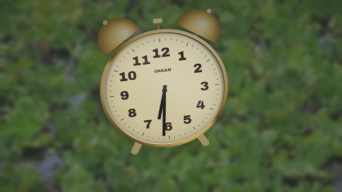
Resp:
h=6 m=31
